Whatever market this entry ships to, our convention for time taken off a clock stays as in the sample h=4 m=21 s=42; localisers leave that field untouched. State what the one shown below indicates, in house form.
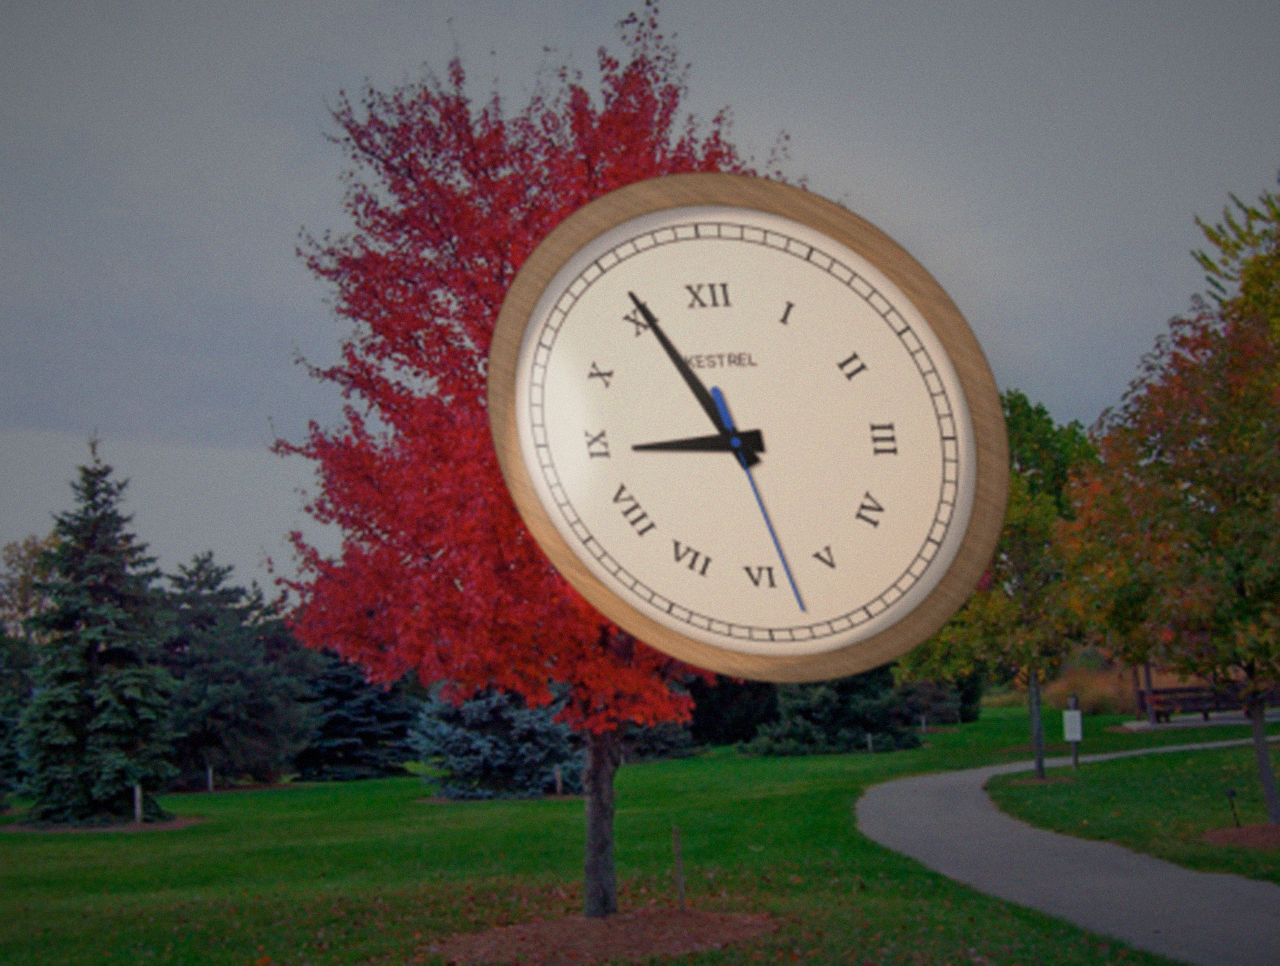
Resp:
h=8 m=55 s=28
